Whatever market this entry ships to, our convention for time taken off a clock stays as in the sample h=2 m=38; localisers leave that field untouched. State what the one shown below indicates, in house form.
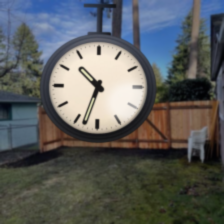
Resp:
h=10 m=33
